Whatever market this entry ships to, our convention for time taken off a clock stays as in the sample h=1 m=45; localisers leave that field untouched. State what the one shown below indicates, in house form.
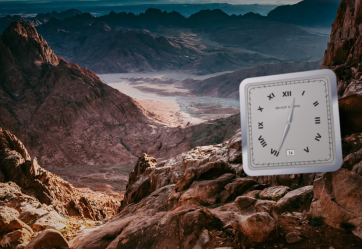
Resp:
h=12 m=34
